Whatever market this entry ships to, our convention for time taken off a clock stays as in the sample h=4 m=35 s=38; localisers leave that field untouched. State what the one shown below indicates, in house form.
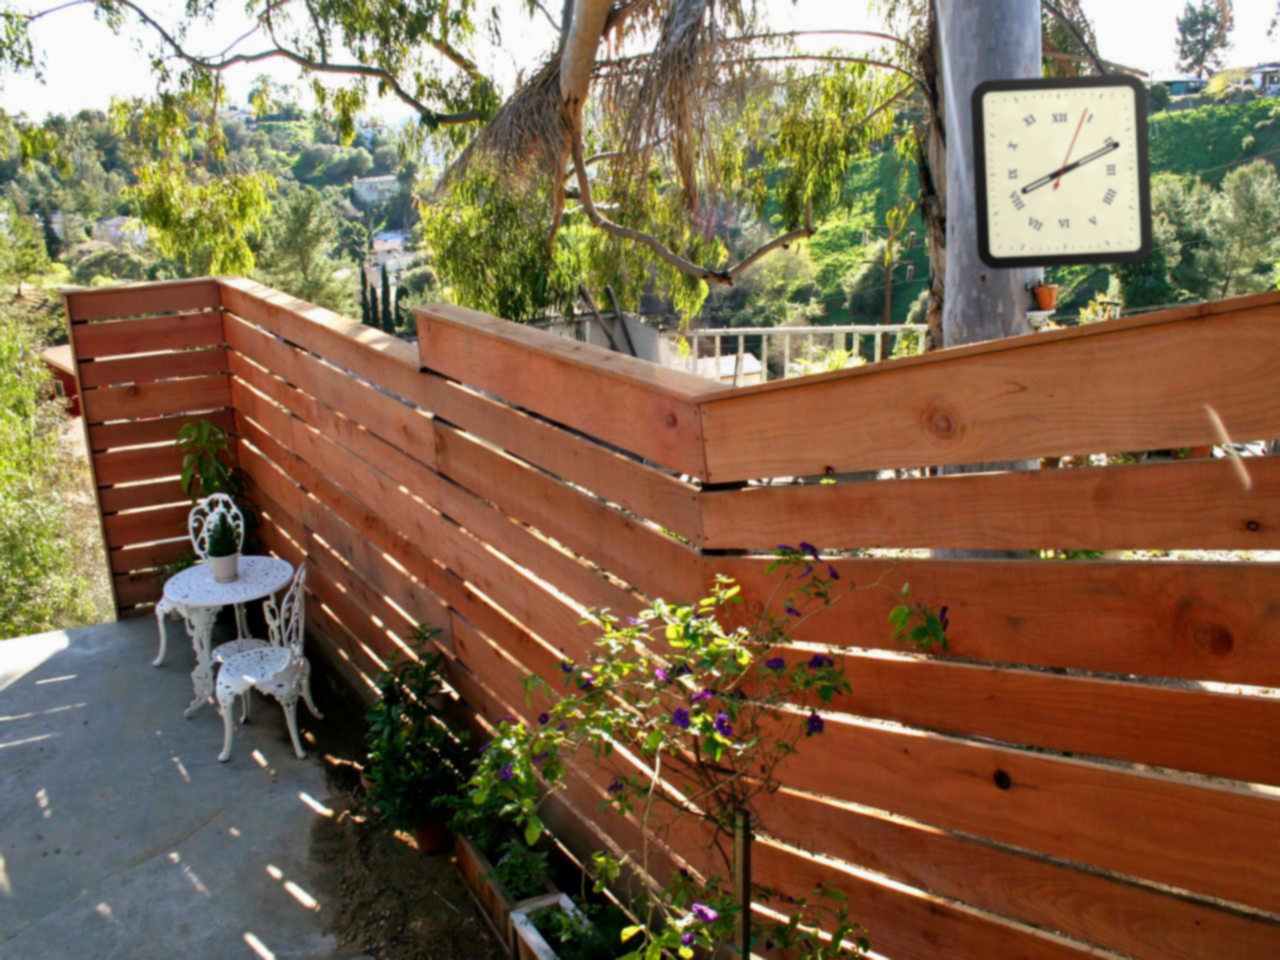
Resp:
h=8 m=11 s=4
